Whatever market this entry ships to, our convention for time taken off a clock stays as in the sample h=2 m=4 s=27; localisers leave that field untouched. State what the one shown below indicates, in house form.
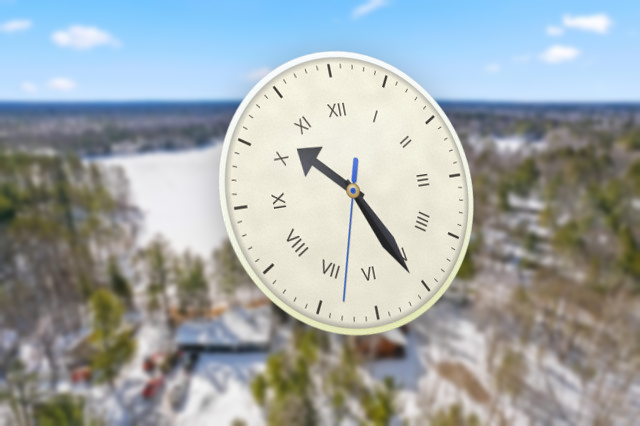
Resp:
h=10 m=25 s=33
